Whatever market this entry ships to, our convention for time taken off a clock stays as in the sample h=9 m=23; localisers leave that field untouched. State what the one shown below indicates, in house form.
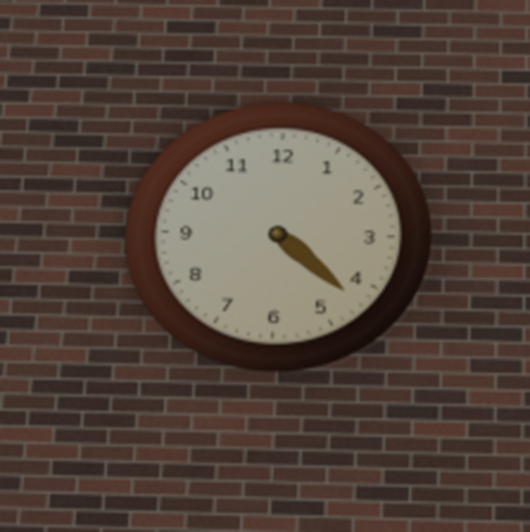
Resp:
h=4 m=22
